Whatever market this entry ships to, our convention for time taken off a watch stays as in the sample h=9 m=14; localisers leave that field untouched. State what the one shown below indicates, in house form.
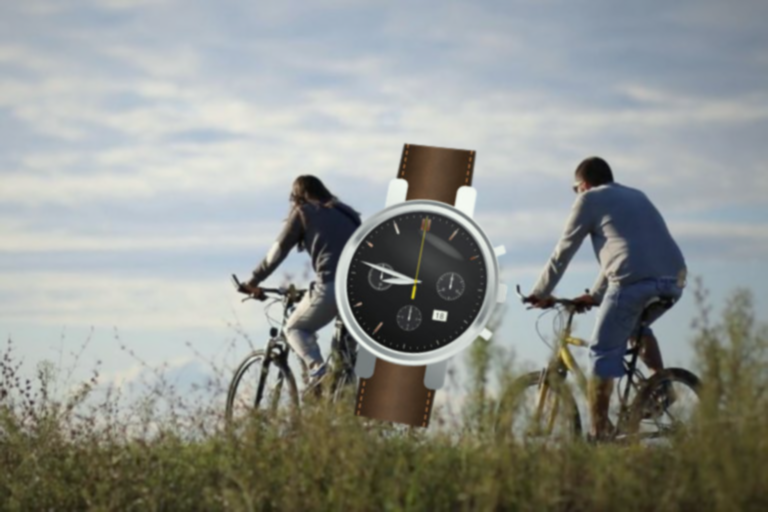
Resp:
h=8 m=47
